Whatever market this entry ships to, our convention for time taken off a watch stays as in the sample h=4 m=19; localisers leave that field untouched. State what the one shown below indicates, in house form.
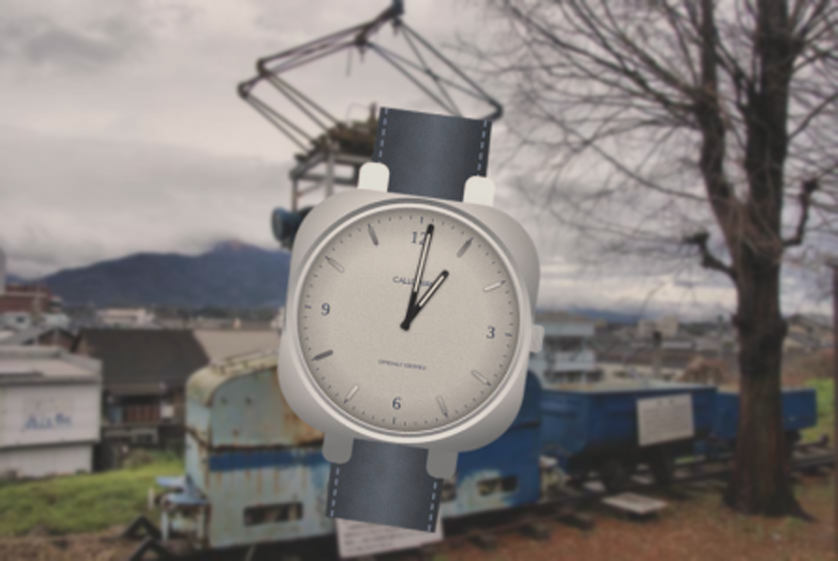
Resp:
h=1 m=1
